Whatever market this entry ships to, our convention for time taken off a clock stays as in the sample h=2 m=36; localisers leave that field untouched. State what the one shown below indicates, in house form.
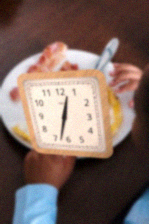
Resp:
h=12 m=33
